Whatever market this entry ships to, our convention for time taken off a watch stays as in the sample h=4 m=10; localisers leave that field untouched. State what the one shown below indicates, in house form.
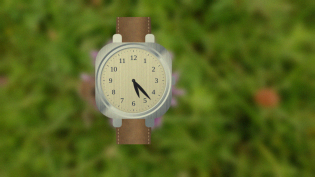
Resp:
h=5 m=23
